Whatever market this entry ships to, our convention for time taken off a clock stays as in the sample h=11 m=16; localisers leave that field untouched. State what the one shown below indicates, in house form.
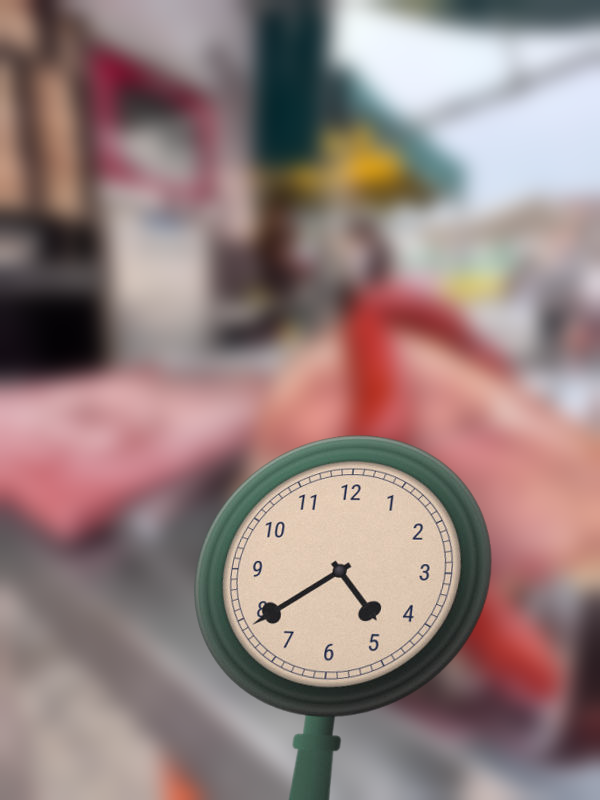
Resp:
h=4 m=39
